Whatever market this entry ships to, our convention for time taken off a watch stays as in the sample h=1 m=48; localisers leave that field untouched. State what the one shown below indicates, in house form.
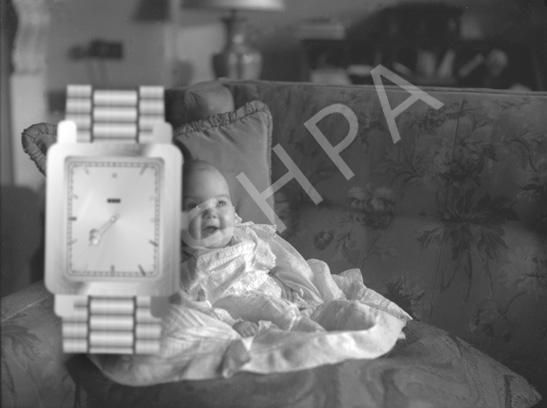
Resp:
h=7 m=37
